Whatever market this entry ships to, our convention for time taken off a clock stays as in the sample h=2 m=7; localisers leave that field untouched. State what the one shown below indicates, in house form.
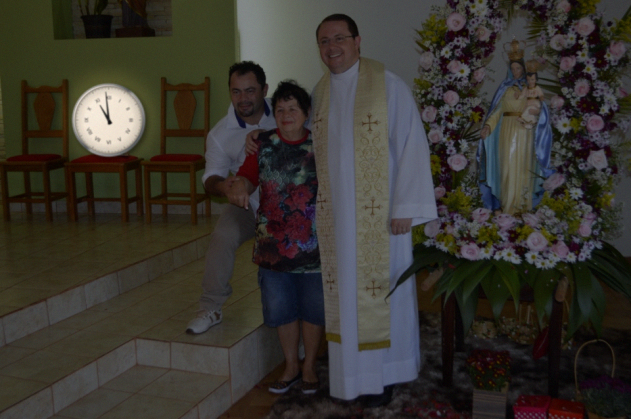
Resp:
h=10 m=59
